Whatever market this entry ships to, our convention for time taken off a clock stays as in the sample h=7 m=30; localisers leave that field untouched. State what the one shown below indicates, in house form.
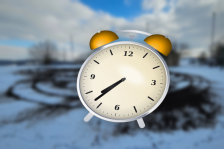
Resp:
h=7 m=37
